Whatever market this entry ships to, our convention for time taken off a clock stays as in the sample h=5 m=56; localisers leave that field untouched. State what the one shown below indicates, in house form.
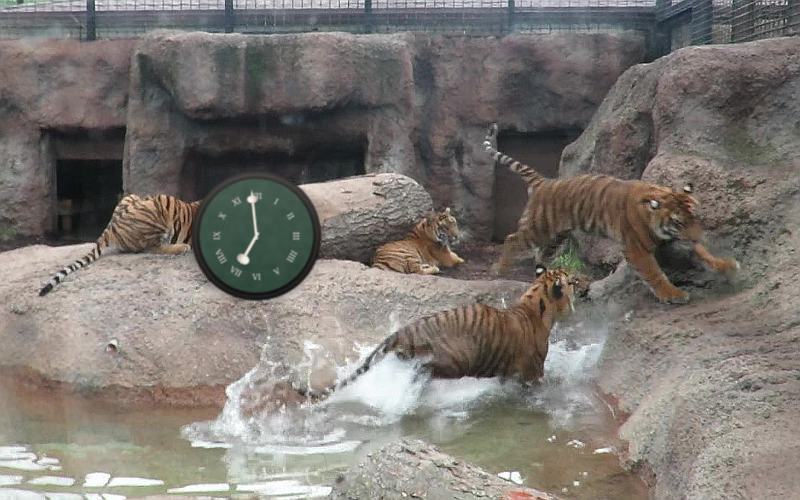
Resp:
h=6 m=59
